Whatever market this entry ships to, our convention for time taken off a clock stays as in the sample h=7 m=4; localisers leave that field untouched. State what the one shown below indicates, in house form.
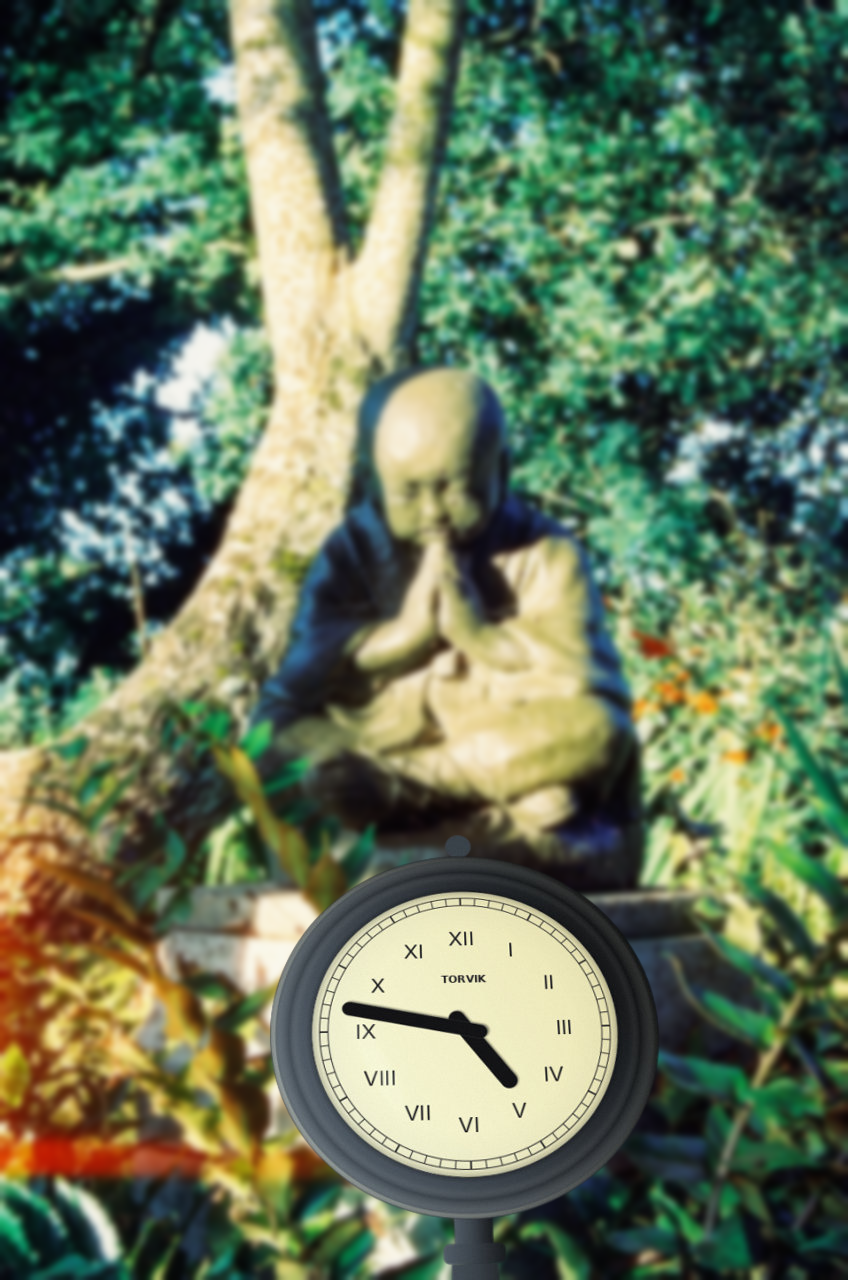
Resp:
h=4 m=47
